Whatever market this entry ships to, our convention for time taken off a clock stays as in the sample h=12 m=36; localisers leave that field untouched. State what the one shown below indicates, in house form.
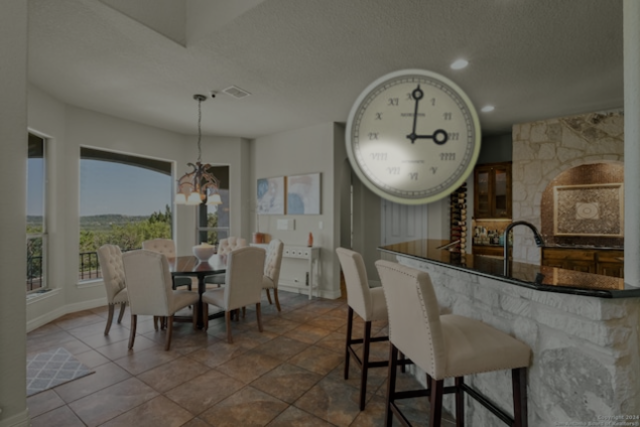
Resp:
h=3 m=1
